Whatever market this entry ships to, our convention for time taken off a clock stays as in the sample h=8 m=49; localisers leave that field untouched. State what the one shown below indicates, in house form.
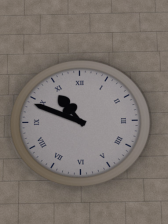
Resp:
h=10 m=49
